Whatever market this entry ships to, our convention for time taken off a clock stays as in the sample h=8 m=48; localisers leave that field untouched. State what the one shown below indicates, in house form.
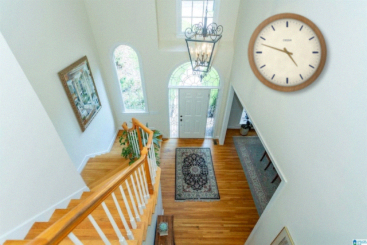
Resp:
h=4 m=48
